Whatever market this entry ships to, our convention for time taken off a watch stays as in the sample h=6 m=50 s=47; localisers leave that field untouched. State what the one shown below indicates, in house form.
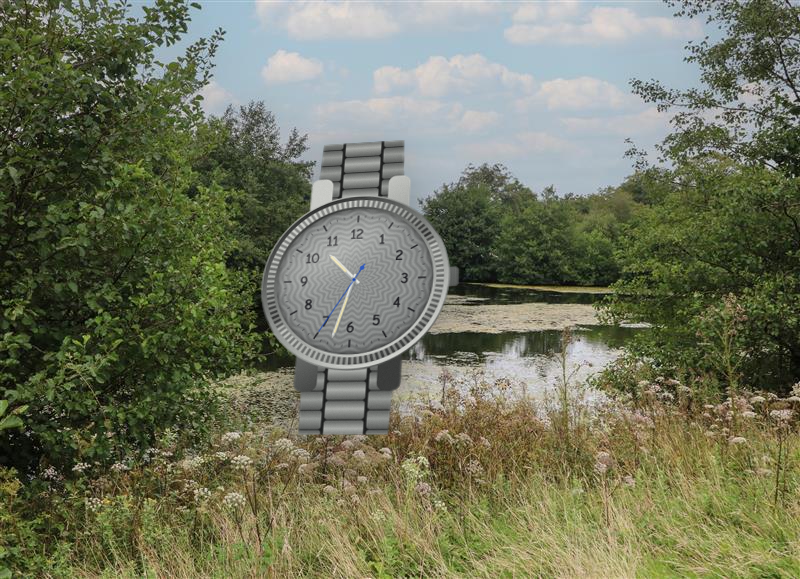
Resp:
h=10 m=32 s=35
